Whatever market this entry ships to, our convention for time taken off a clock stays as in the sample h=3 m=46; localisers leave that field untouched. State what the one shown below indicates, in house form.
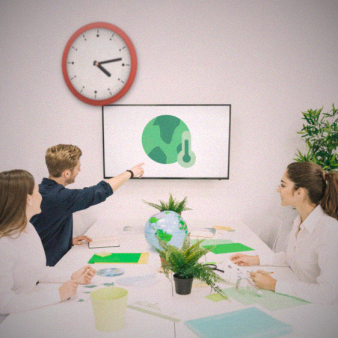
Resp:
h=4 m=13
